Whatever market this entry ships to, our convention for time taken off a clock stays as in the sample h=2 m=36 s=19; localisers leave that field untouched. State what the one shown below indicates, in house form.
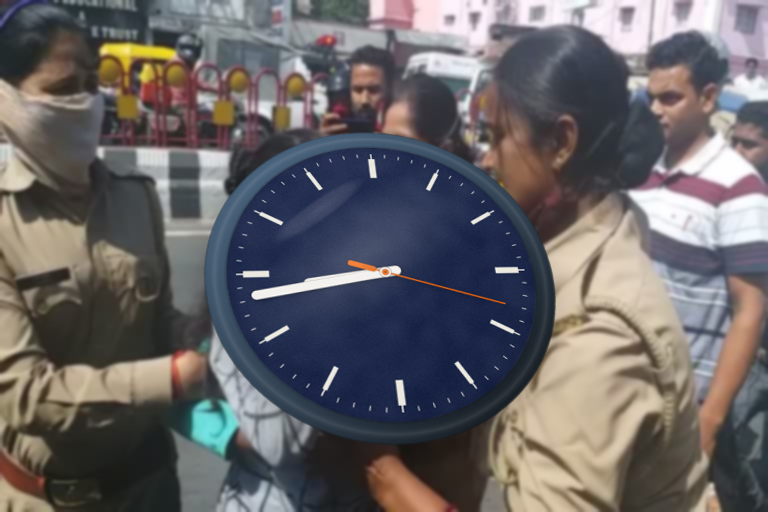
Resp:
h=8 m=43 s=18
